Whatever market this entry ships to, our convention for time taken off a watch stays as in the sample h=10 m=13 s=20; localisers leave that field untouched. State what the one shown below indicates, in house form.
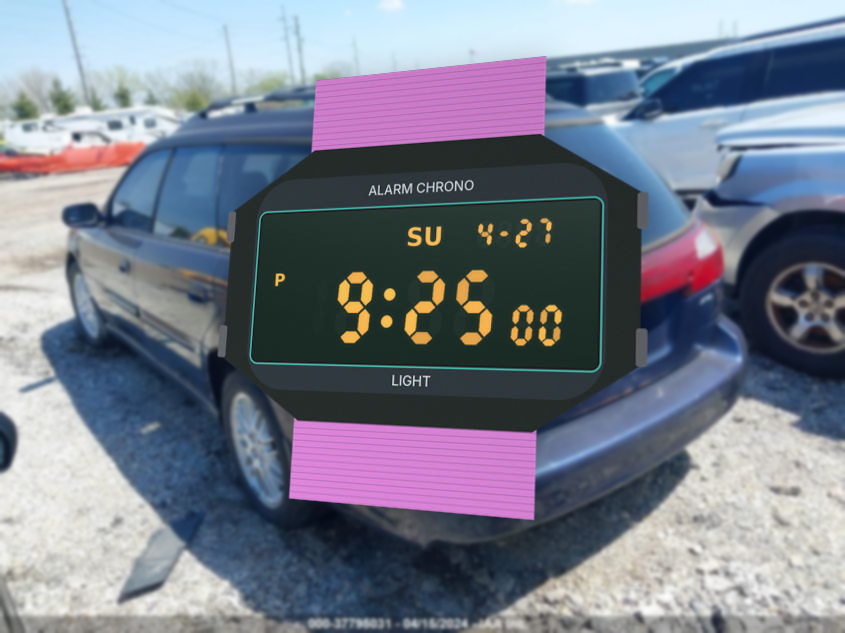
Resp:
h=9 m=25 s=0
